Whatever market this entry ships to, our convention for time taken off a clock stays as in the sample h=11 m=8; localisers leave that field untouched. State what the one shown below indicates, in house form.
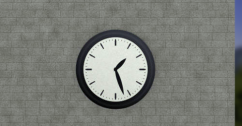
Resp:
h=1 m=27
